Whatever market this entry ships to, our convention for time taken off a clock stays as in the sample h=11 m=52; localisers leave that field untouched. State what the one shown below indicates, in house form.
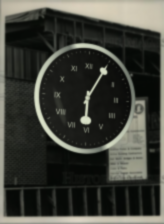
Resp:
h=6 m=5
